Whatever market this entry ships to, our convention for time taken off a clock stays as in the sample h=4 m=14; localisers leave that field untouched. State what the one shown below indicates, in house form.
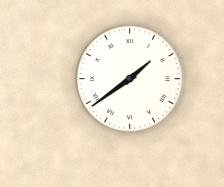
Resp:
h=1 m=39
